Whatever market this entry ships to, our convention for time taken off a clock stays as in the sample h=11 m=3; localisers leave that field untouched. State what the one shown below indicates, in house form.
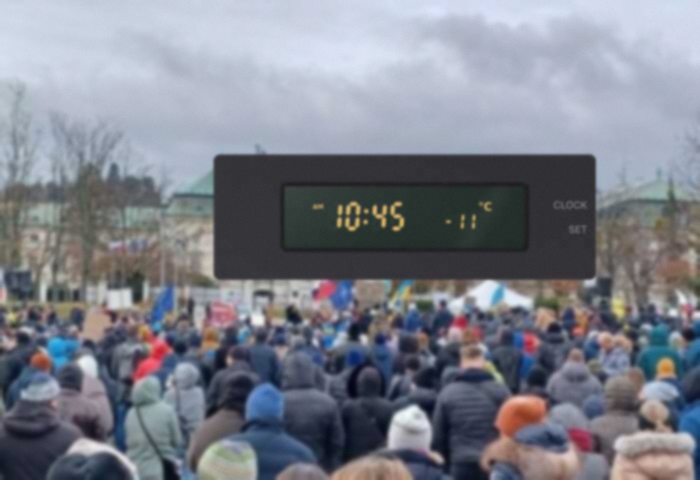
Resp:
h=10 m=45
